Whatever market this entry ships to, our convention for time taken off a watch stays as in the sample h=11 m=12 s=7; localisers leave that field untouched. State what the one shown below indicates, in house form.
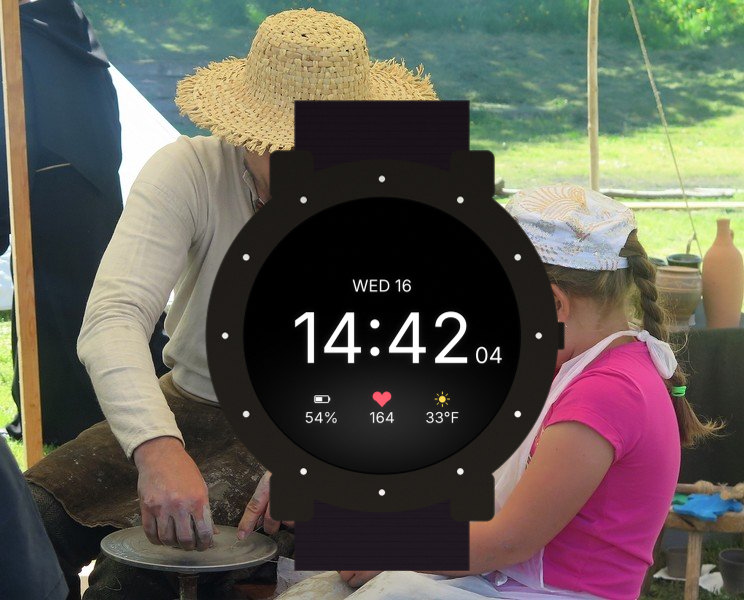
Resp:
h=14 m=42 s=4
